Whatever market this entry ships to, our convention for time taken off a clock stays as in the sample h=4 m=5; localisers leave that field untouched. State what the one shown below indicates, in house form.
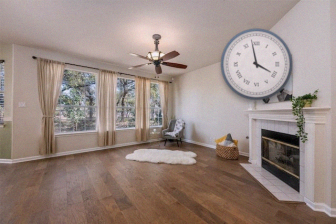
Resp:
h=3 m=58
